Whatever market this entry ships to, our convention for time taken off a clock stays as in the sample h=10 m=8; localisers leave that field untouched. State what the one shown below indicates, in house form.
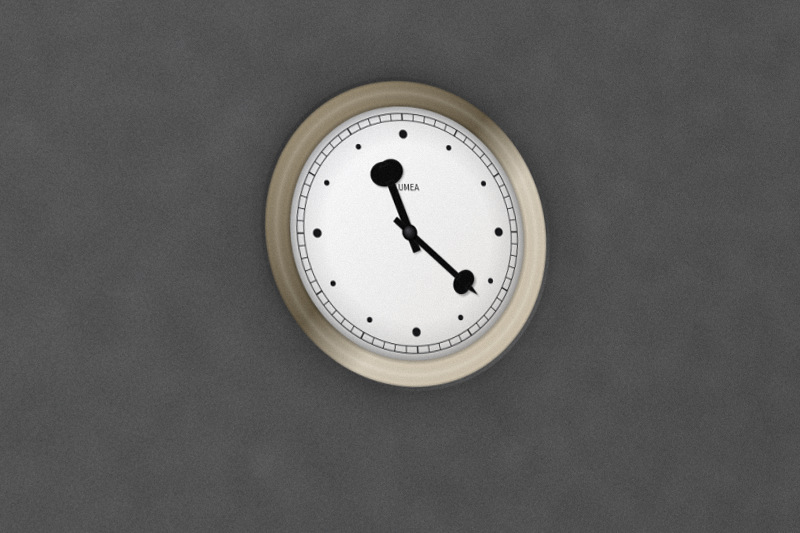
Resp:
h=11 m=22
